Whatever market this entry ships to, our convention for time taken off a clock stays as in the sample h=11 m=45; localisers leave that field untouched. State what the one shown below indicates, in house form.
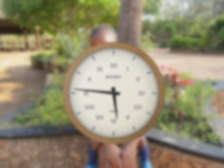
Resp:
h=5 m=46
